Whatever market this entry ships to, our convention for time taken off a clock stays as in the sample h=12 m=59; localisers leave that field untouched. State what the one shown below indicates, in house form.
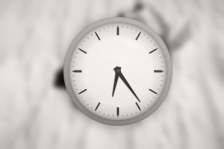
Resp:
h=6 m=24
